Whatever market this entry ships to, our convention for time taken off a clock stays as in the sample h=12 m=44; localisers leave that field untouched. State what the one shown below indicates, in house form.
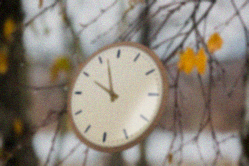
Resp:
h=9 m=57
